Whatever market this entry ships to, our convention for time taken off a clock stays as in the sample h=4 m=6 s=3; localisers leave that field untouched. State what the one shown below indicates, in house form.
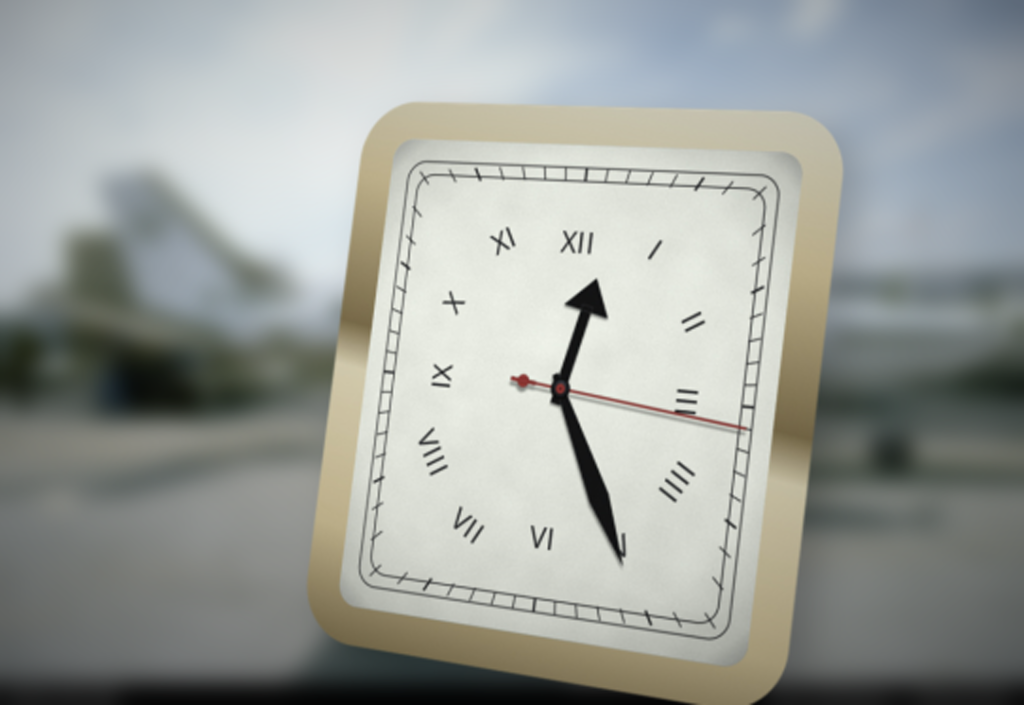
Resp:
h=12 m=25 s=16
